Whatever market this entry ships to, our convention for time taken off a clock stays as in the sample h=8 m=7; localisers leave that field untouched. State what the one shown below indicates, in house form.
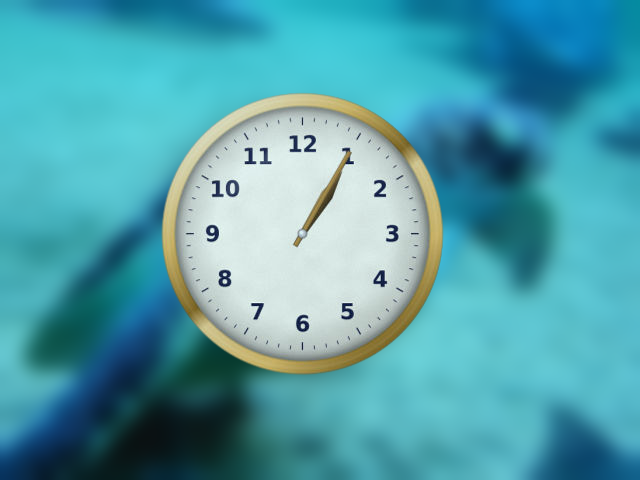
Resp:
h=1 m=5
